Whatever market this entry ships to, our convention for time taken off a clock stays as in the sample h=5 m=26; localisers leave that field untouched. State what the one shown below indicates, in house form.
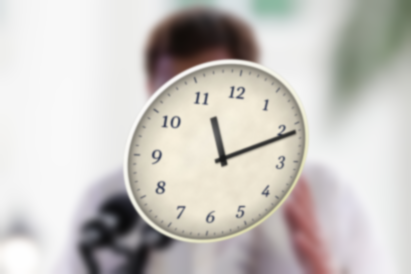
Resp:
h=11 m=11
